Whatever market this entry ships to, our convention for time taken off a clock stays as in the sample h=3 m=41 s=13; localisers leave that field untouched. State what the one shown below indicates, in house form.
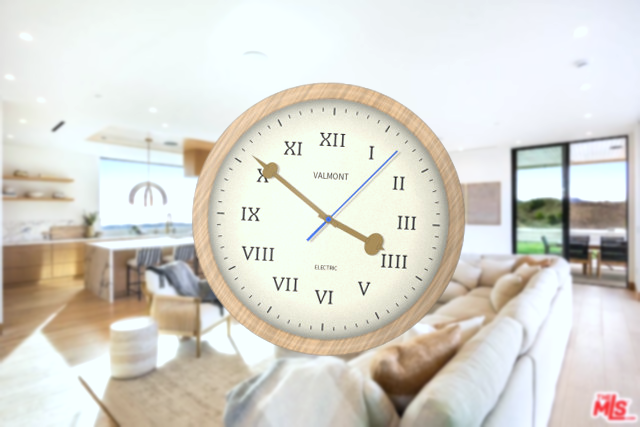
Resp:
h=3 m=51 s=7
